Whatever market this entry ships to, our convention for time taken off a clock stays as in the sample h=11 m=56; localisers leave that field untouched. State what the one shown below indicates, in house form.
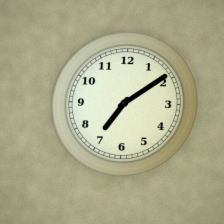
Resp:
h=7 m=9
